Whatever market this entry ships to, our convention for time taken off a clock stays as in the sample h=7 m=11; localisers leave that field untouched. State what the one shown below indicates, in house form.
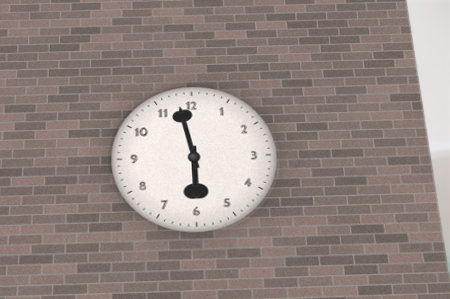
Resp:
h=5 m=58
